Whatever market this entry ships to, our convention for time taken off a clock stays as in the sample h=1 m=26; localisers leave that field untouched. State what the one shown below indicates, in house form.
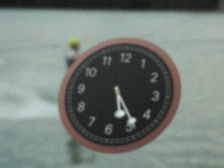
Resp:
h=5 m=24
